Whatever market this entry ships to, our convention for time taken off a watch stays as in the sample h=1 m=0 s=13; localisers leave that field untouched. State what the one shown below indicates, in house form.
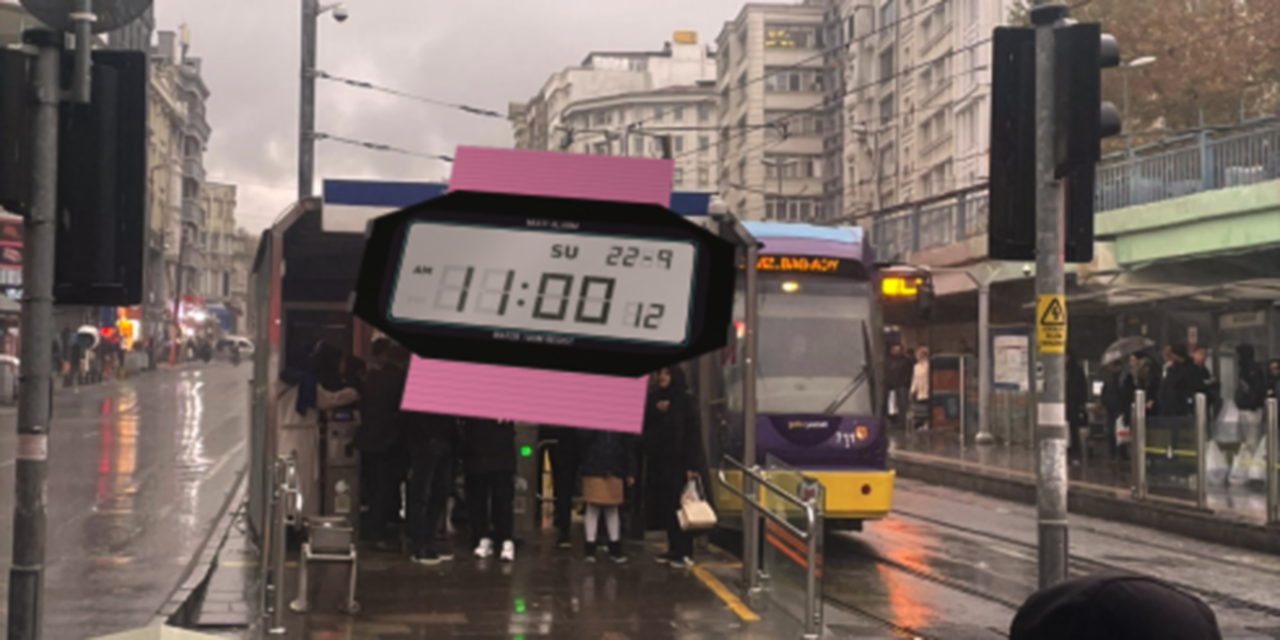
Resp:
h=11 m=0 s=12
